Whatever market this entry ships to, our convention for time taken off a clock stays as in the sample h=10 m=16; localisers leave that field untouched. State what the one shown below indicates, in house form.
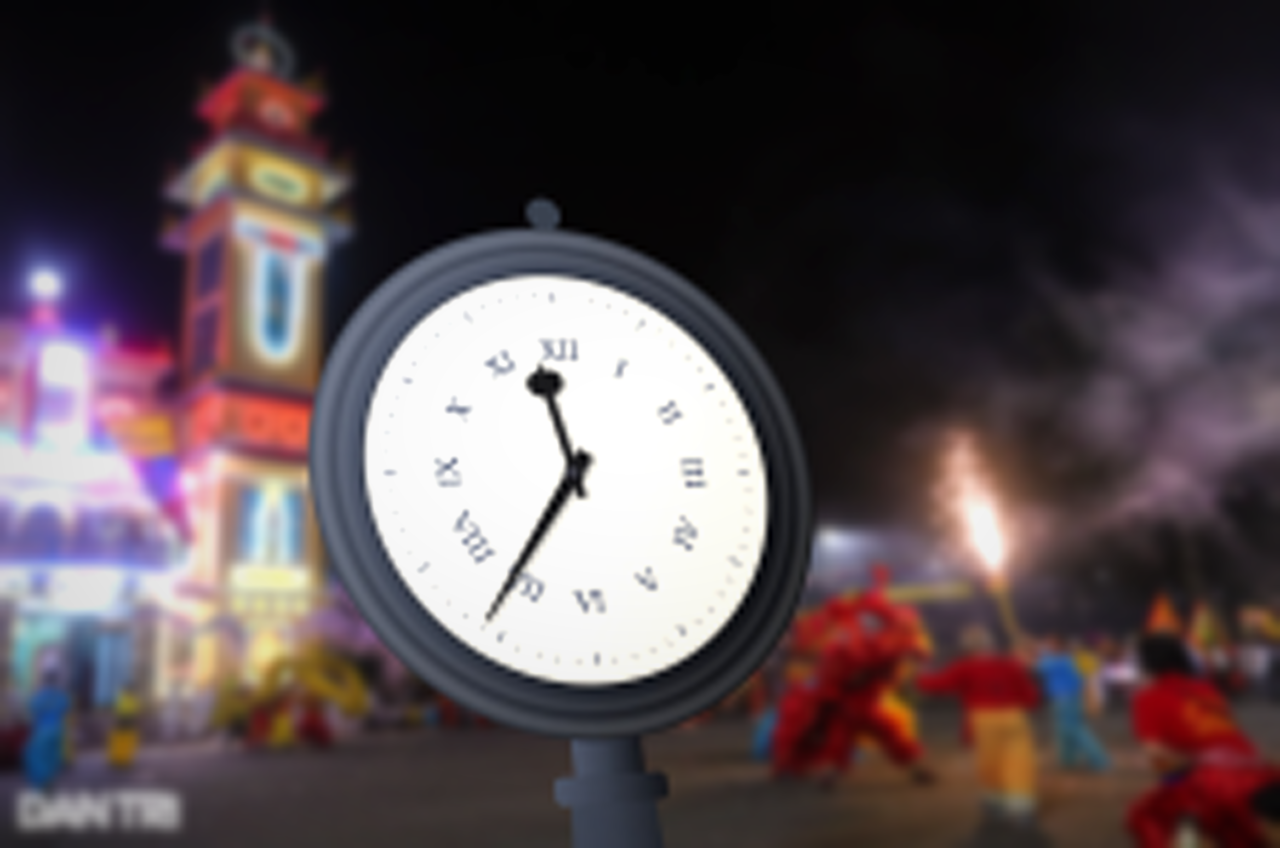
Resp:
h=11 m=36
